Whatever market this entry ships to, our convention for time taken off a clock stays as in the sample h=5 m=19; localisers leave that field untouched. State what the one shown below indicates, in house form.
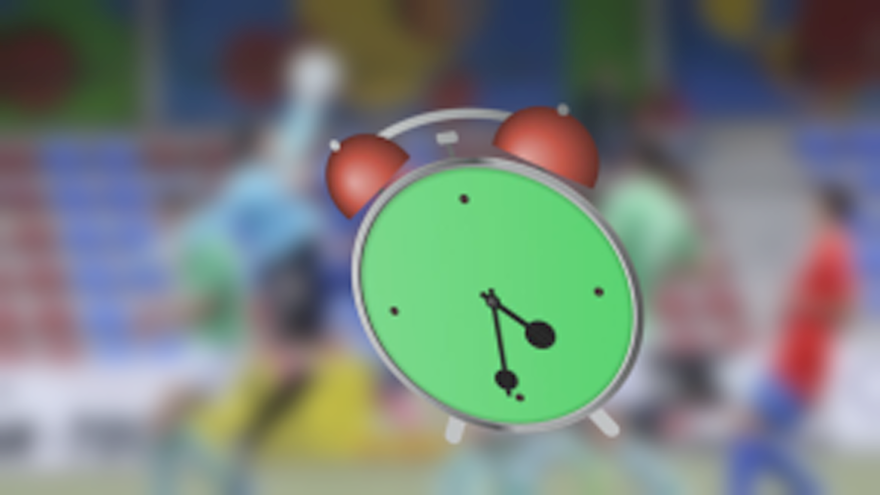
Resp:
h=4 m=31
